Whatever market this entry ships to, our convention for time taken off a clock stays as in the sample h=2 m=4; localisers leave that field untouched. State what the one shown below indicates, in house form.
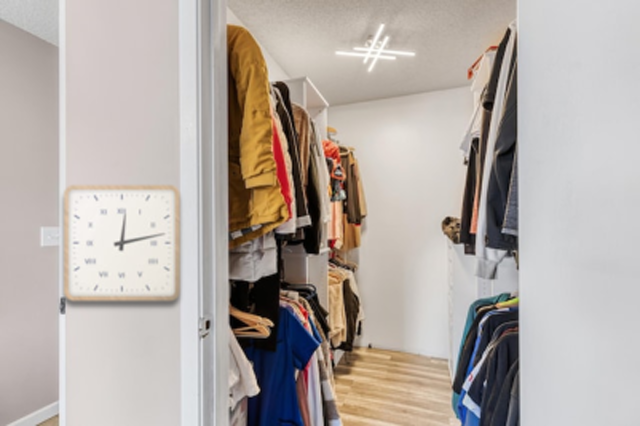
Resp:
h=12 m=13
